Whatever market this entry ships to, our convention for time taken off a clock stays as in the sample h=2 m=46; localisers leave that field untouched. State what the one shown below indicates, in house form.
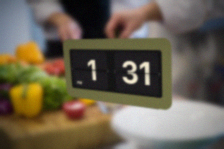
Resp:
h=1 m=31
